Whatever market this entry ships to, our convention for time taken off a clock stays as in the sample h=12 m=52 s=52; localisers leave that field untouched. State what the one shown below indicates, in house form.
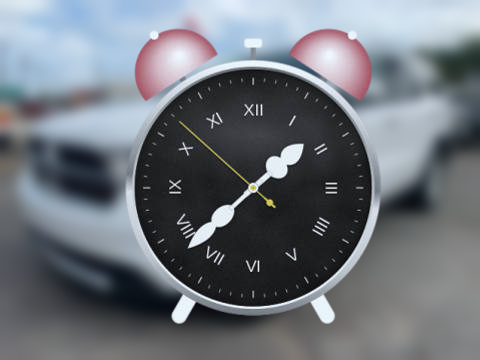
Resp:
h=1 m=37 s=52
